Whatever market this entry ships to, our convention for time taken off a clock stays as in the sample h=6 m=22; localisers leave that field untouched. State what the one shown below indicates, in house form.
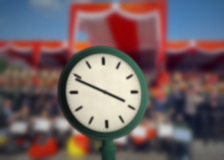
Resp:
h=3 m=49
